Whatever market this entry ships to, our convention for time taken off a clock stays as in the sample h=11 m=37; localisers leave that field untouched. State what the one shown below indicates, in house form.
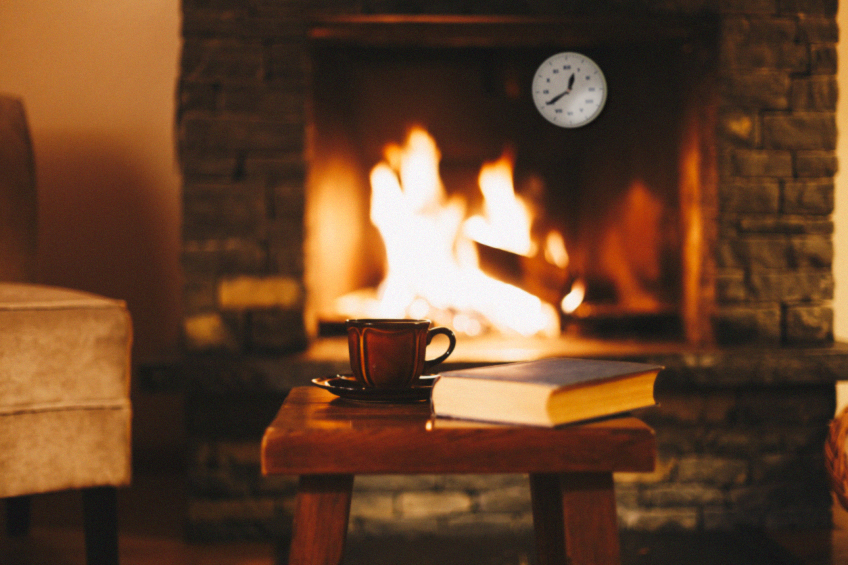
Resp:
h=12 m=40
